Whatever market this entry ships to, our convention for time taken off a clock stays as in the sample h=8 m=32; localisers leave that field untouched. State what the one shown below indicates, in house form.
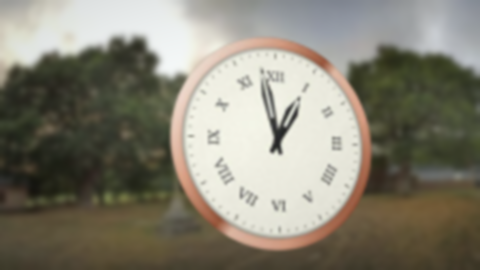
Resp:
h=12 m=58
